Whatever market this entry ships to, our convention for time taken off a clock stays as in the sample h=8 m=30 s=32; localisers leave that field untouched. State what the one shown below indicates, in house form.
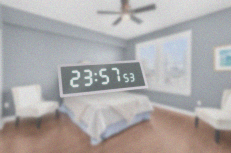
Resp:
h=23 m=57 s=53
